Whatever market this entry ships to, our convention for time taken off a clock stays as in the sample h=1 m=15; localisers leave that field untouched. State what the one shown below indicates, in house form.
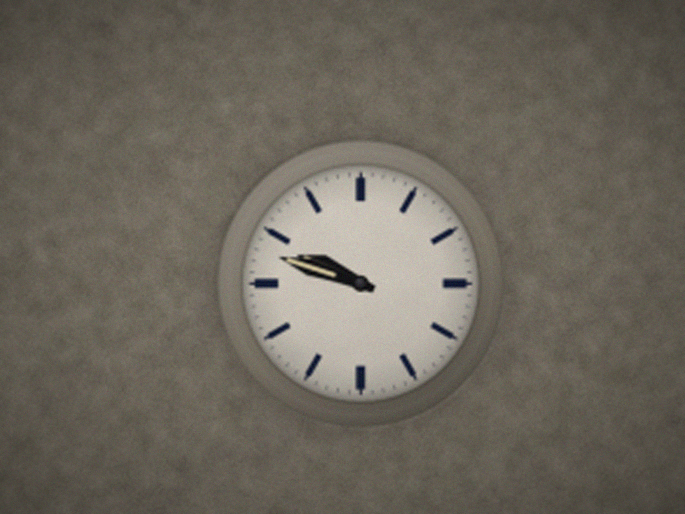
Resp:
h=9 m=48
